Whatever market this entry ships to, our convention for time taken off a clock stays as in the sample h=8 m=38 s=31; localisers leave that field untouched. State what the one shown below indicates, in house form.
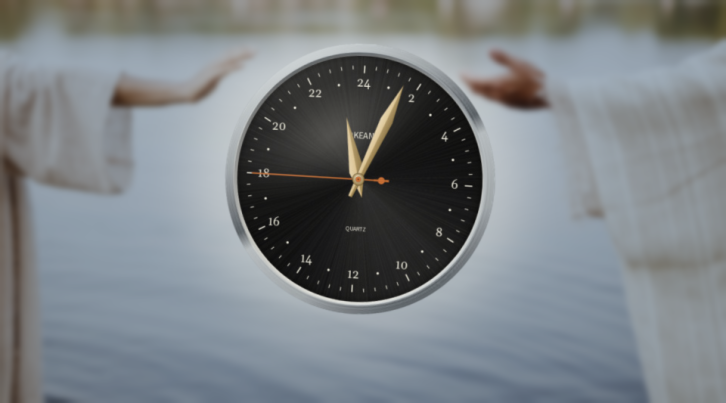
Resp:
h=23 m=3 s=45
